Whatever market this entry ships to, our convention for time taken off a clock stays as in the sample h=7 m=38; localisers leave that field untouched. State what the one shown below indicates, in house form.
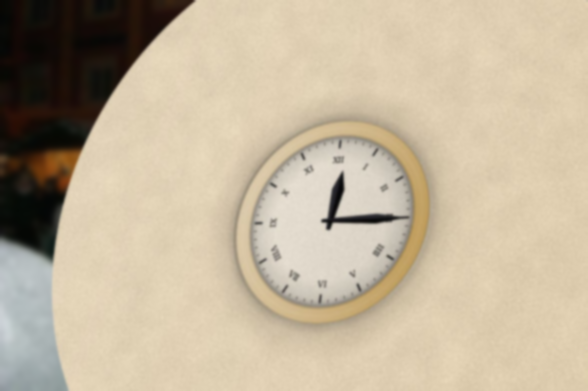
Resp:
h=12 m=15
